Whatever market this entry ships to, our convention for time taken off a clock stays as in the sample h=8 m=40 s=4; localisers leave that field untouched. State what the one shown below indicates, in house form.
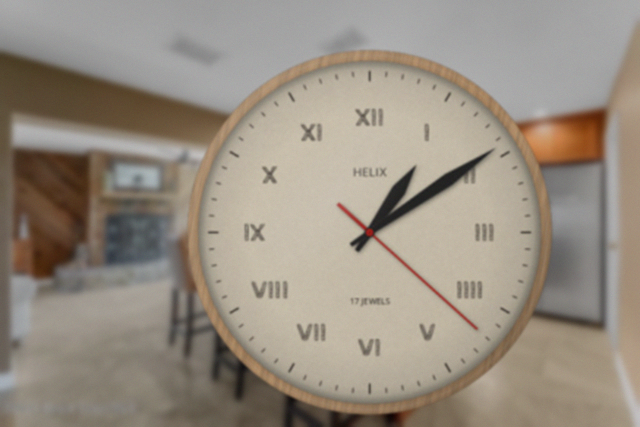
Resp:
h=1 m=9 s=22
